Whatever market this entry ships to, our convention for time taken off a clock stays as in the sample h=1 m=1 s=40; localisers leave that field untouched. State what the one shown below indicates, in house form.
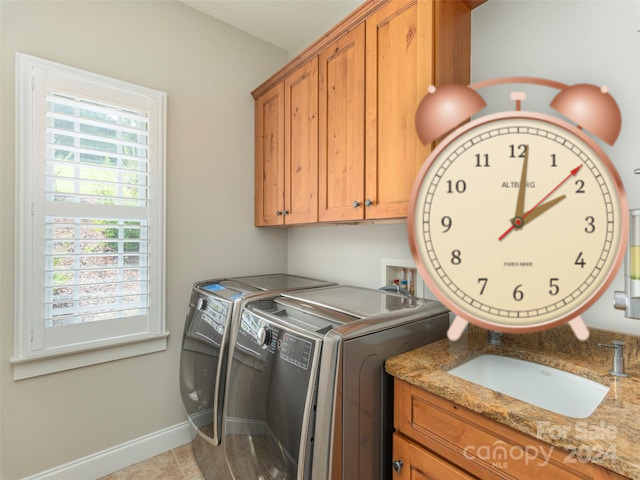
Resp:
h=2 m=1 s=8
